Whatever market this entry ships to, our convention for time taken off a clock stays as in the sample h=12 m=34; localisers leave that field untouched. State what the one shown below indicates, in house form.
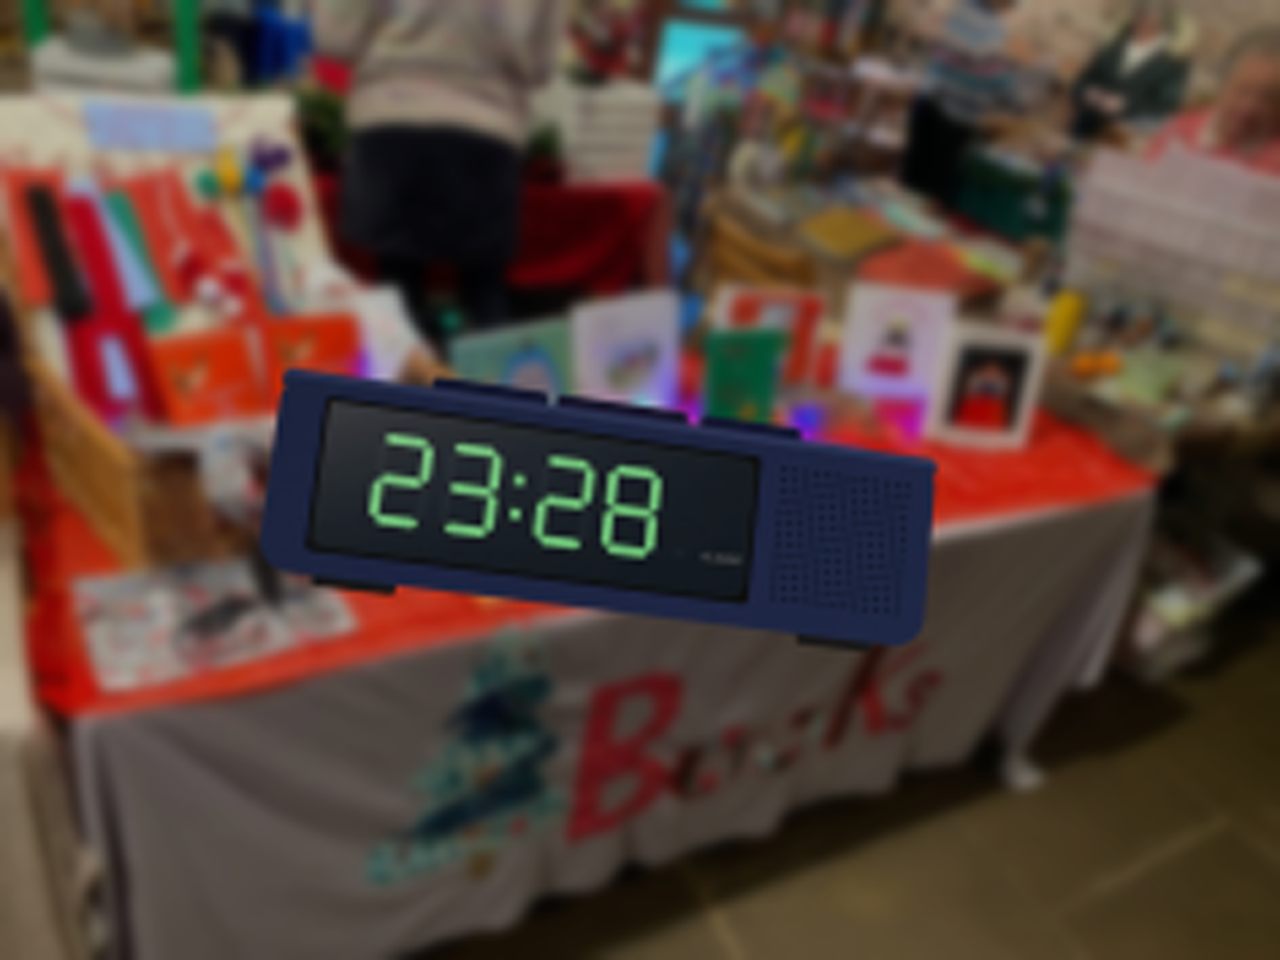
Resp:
h=23 m=28
